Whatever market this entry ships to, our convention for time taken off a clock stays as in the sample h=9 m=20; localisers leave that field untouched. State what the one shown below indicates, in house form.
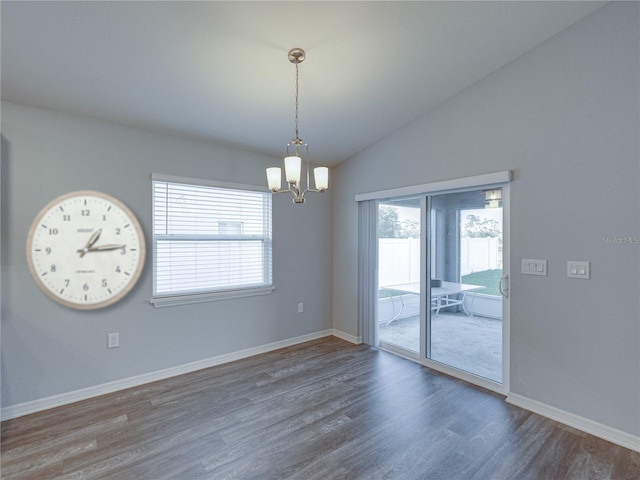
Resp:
h=1 m=14
